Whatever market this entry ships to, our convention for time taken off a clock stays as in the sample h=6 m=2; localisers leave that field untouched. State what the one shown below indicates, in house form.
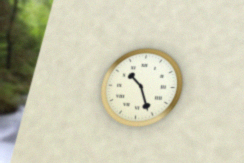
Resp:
h=10 m=26
